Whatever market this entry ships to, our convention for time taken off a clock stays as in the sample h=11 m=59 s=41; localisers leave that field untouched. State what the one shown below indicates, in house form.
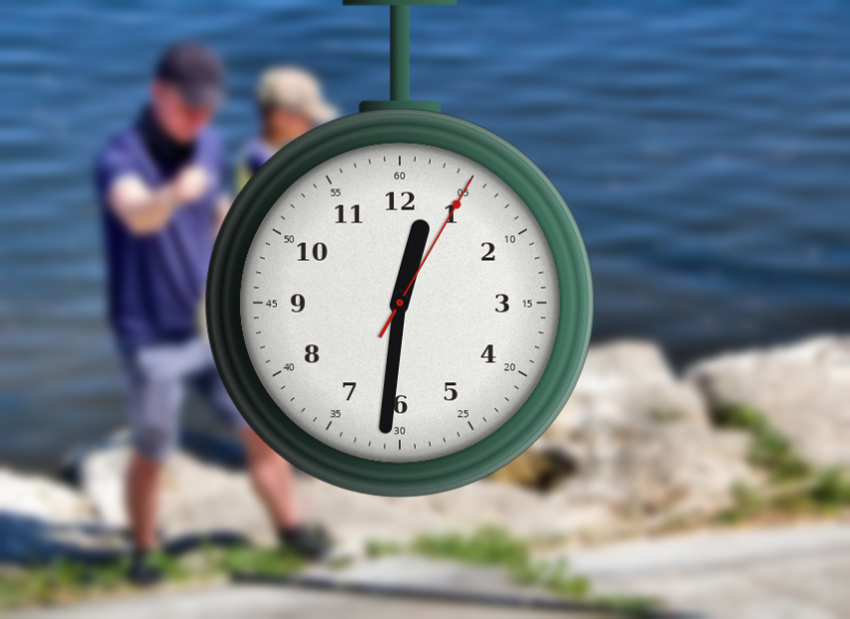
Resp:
h=12 m=31 s=5
